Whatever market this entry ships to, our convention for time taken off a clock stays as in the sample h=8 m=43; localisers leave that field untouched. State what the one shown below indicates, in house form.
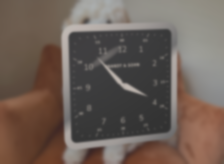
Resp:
h=3 m=53
